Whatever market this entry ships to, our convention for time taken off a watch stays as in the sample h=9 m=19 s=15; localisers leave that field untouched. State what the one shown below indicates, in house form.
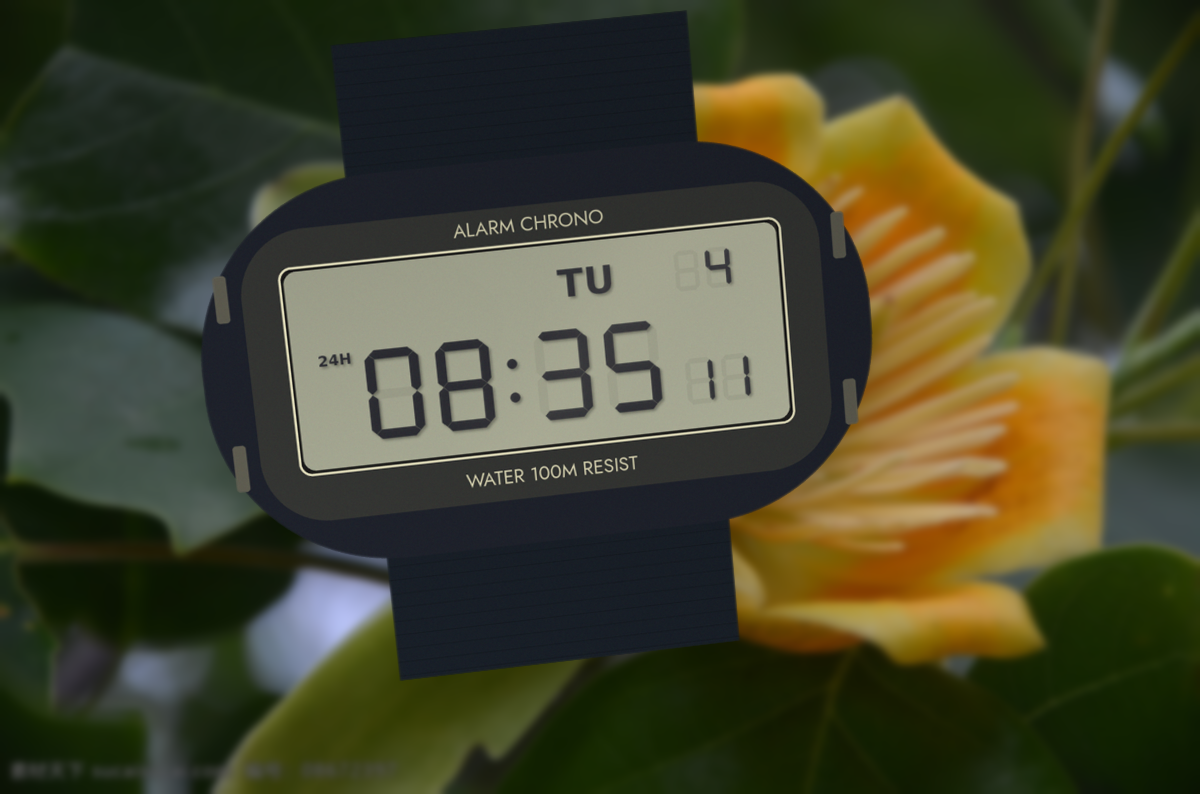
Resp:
h=8 m=35 s=11
